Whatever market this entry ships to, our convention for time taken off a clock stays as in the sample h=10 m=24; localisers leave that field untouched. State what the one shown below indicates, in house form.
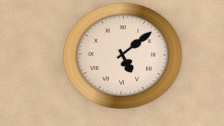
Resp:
h=5 m=8
